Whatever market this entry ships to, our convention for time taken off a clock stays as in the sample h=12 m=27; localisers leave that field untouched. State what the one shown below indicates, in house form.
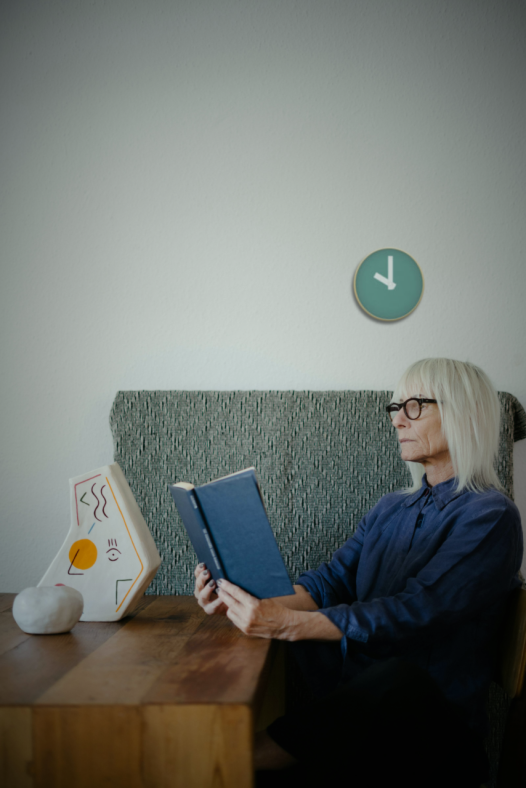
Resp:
h=10 m=0
